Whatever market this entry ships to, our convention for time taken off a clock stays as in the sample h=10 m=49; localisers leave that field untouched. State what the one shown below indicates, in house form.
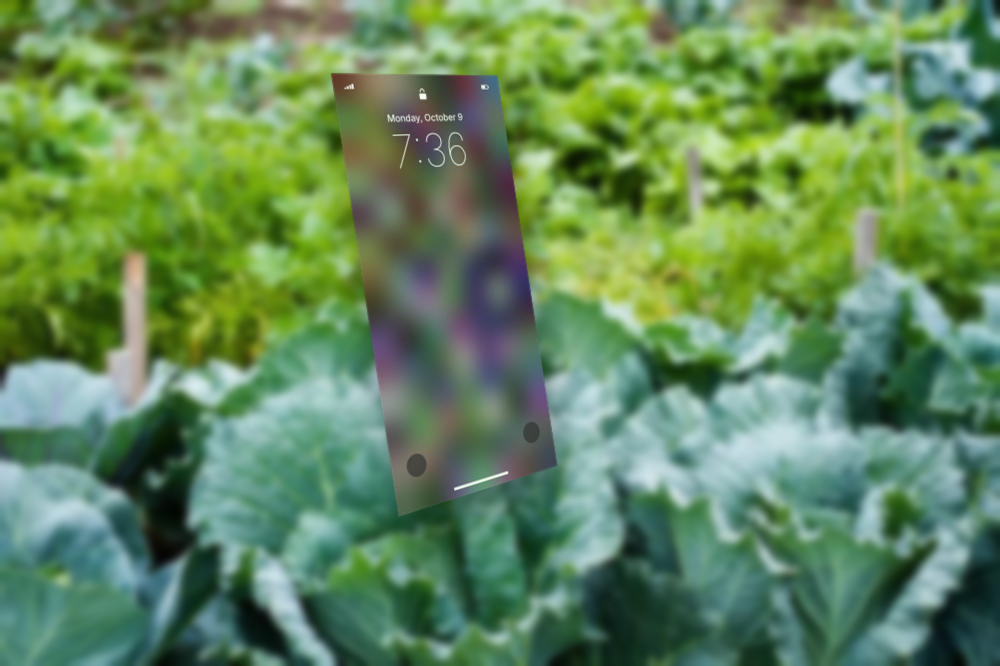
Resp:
h=7 m=36
